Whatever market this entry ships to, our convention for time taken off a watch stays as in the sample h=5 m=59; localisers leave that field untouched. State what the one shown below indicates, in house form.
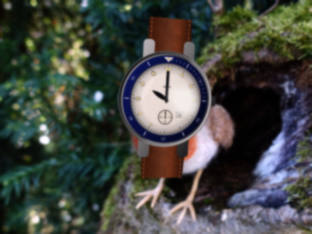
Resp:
h=10 m=0
